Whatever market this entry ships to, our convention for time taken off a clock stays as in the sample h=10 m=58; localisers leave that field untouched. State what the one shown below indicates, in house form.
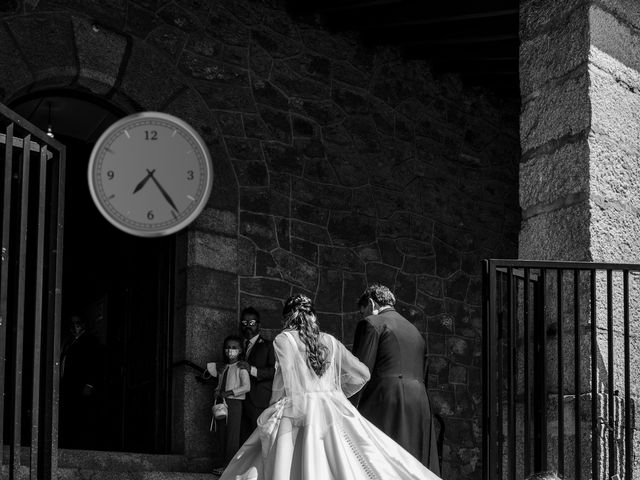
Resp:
h=7 m=24
